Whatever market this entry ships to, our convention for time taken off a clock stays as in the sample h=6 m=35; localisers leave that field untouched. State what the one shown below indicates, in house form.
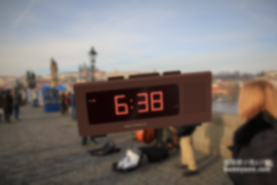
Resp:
h=6 m=38
